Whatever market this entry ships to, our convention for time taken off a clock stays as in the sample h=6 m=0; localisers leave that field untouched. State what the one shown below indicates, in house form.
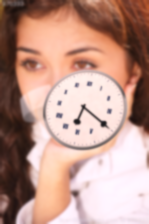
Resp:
h=6 m=20
